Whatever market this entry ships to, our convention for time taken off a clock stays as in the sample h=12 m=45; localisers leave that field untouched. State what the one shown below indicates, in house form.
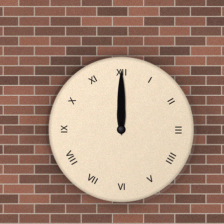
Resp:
h=12 m=0
